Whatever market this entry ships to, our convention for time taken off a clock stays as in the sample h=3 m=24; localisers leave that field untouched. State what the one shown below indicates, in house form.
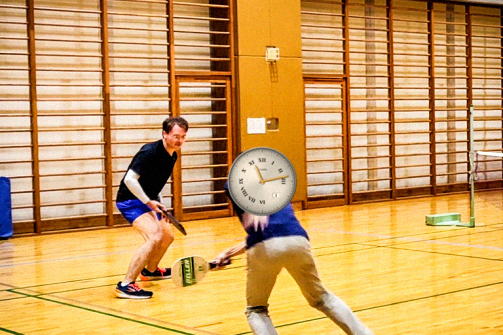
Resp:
h=11 m=13
